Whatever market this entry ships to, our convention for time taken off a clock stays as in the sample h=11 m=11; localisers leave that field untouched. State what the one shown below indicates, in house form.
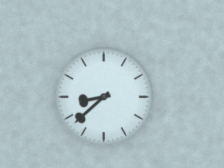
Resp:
h=8 m=38
